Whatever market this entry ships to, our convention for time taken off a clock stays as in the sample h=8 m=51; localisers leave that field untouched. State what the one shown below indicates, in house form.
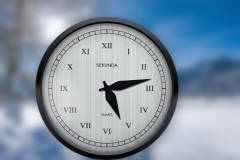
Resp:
h=5 m=13
